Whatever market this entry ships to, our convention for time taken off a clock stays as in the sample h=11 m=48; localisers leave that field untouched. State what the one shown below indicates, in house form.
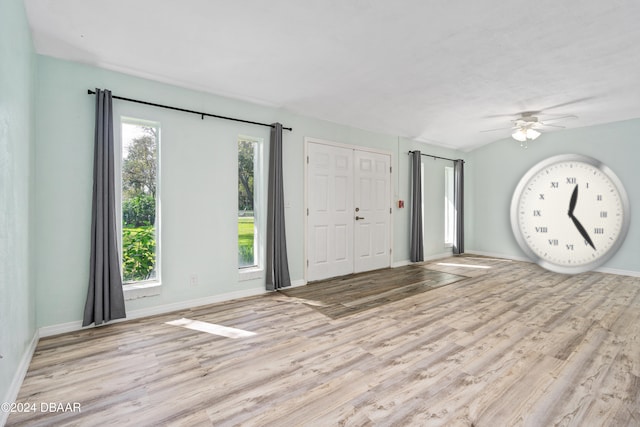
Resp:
h=12 m=24
